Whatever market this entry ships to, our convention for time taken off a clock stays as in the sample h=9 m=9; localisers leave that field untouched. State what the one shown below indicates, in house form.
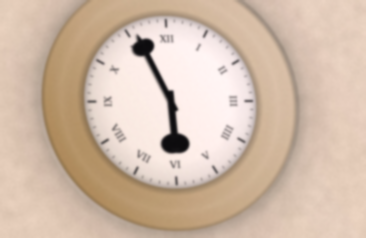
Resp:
h=5 m=56
